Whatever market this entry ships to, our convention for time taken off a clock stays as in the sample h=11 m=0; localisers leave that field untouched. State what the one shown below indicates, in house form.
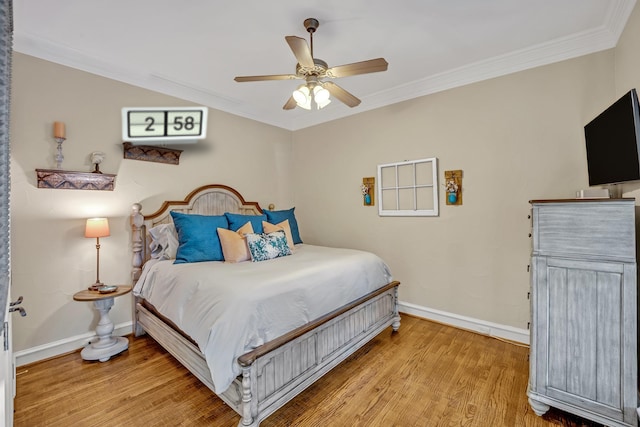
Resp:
h=2 m=58
